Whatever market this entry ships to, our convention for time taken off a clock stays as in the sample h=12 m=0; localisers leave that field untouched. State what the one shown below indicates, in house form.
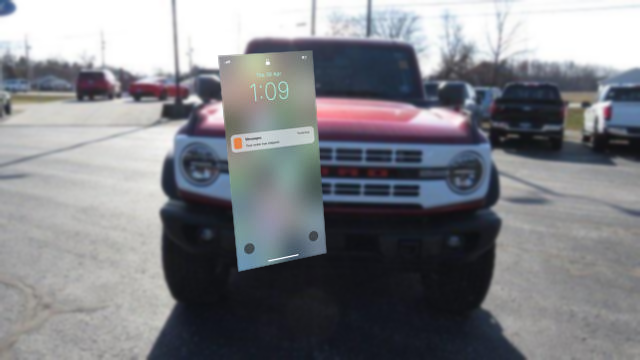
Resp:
h=1 m=9
